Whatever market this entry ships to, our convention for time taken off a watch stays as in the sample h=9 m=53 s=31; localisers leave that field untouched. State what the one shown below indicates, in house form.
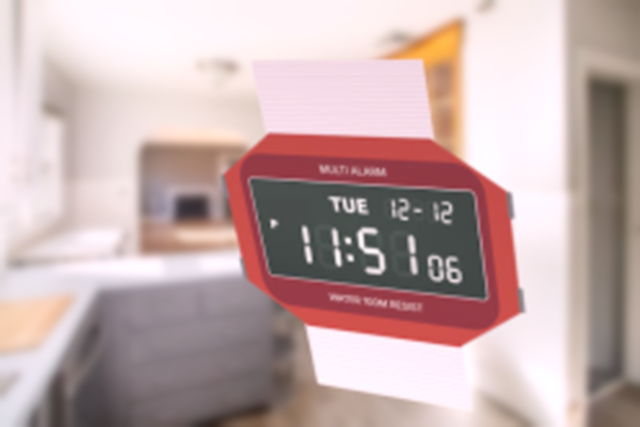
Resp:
h=11 m=51 s=6
